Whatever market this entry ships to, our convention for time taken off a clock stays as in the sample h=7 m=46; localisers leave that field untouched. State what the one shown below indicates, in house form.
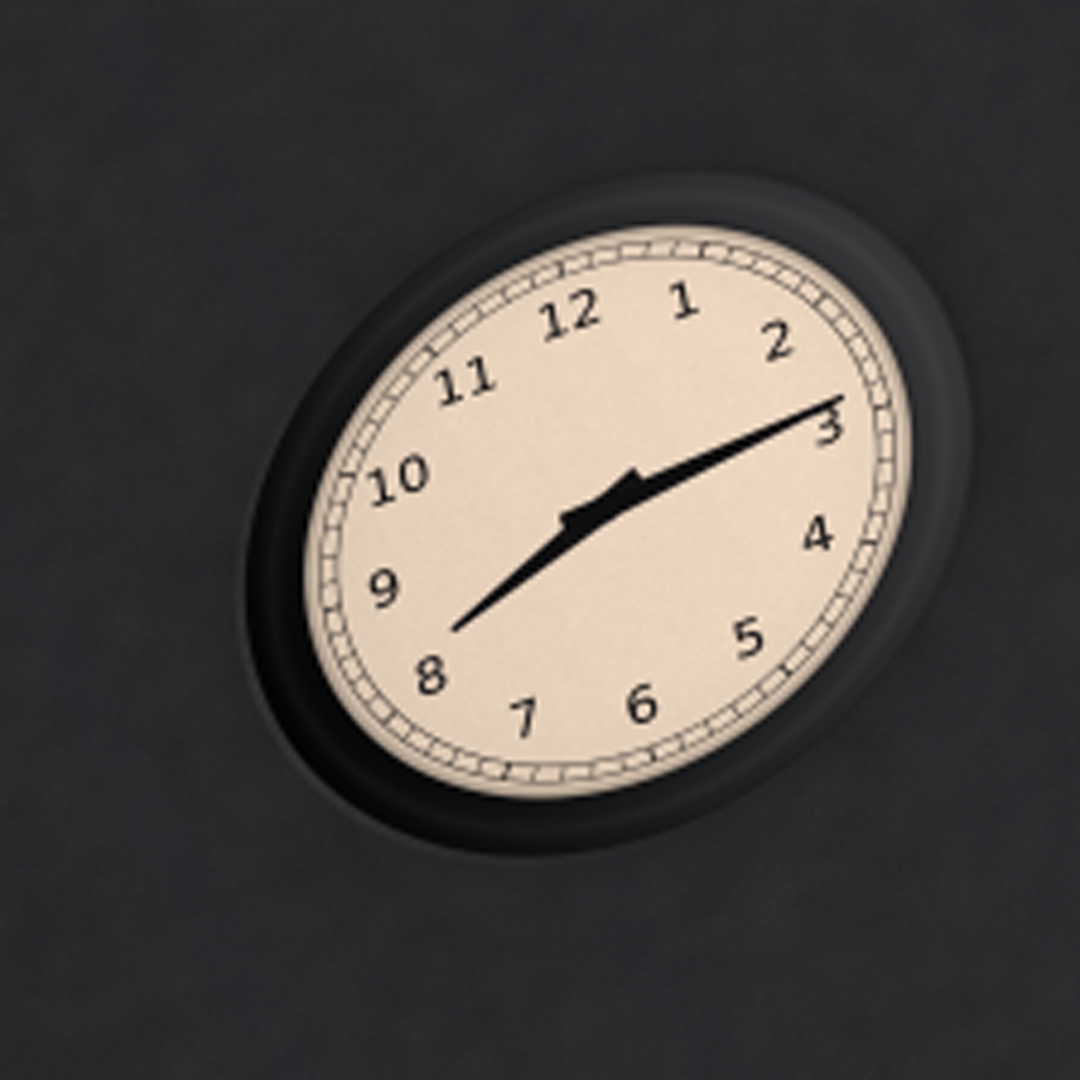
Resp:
h=8 m=14
